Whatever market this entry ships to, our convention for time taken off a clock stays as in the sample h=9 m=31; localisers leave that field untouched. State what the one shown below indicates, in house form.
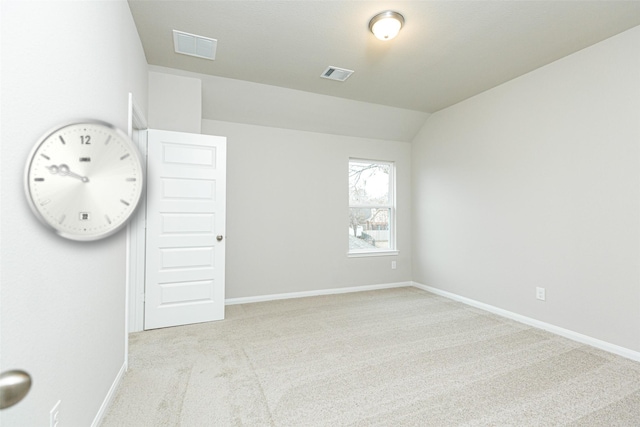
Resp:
h=9 m=48
